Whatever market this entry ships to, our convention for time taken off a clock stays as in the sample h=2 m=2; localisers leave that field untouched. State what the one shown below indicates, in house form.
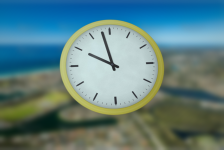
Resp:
h=9 m=58
